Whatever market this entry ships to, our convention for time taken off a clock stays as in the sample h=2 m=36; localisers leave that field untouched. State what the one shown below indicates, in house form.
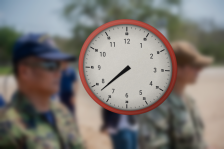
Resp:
h=7 m=38
